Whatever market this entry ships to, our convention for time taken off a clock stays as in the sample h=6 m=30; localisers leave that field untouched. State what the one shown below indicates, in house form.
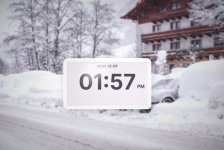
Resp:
h=1 m=57
